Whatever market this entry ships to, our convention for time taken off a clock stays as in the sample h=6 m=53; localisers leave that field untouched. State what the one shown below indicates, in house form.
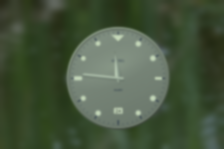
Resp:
h=11 m=46
